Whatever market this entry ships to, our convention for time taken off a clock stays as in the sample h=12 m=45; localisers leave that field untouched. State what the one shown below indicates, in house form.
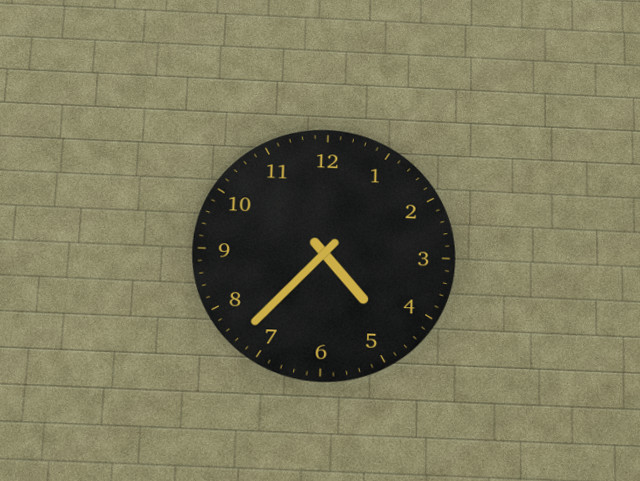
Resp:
h=4 m=37
